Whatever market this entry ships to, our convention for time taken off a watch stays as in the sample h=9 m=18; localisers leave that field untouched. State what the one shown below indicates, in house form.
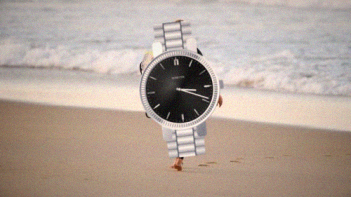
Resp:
h=3 m=19
